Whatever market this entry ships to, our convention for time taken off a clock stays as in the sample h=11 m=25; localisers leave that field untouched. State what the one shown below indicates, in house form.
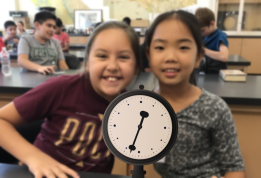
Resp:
h=12 m=33
